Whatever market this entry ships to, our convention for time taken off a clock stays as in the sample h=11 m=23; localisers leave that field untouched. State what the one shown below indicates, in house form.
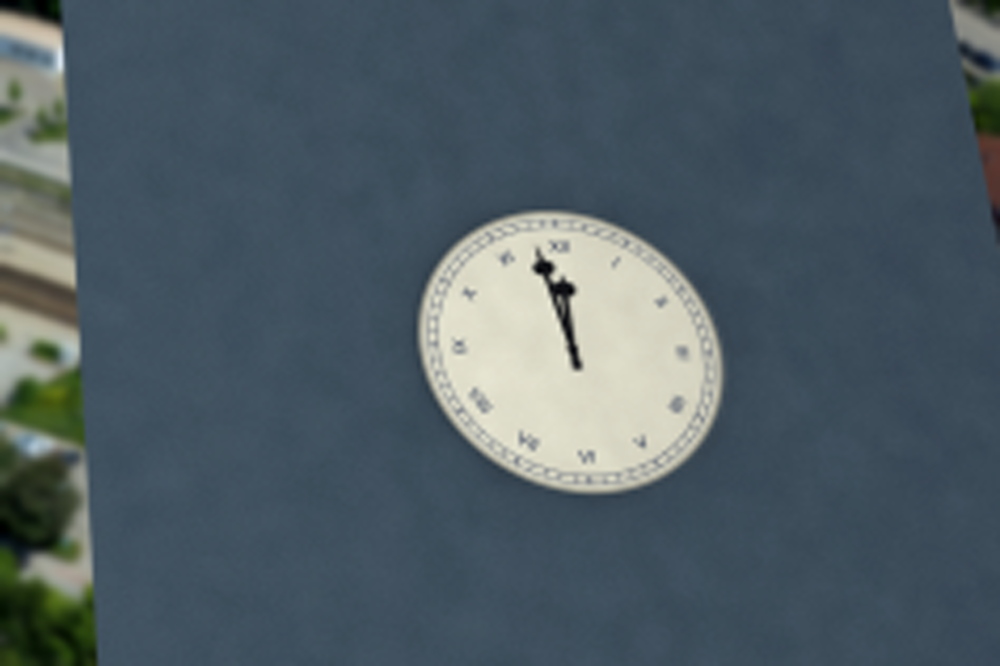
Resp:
h=11 m=58
